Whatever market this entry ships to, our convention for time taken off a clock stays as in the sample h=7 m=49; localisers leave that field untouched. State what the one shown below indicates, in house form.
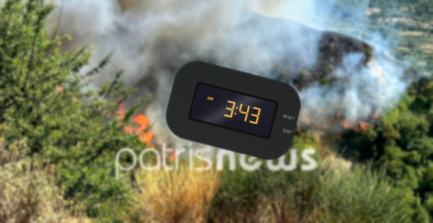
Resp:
h=3 m=43
